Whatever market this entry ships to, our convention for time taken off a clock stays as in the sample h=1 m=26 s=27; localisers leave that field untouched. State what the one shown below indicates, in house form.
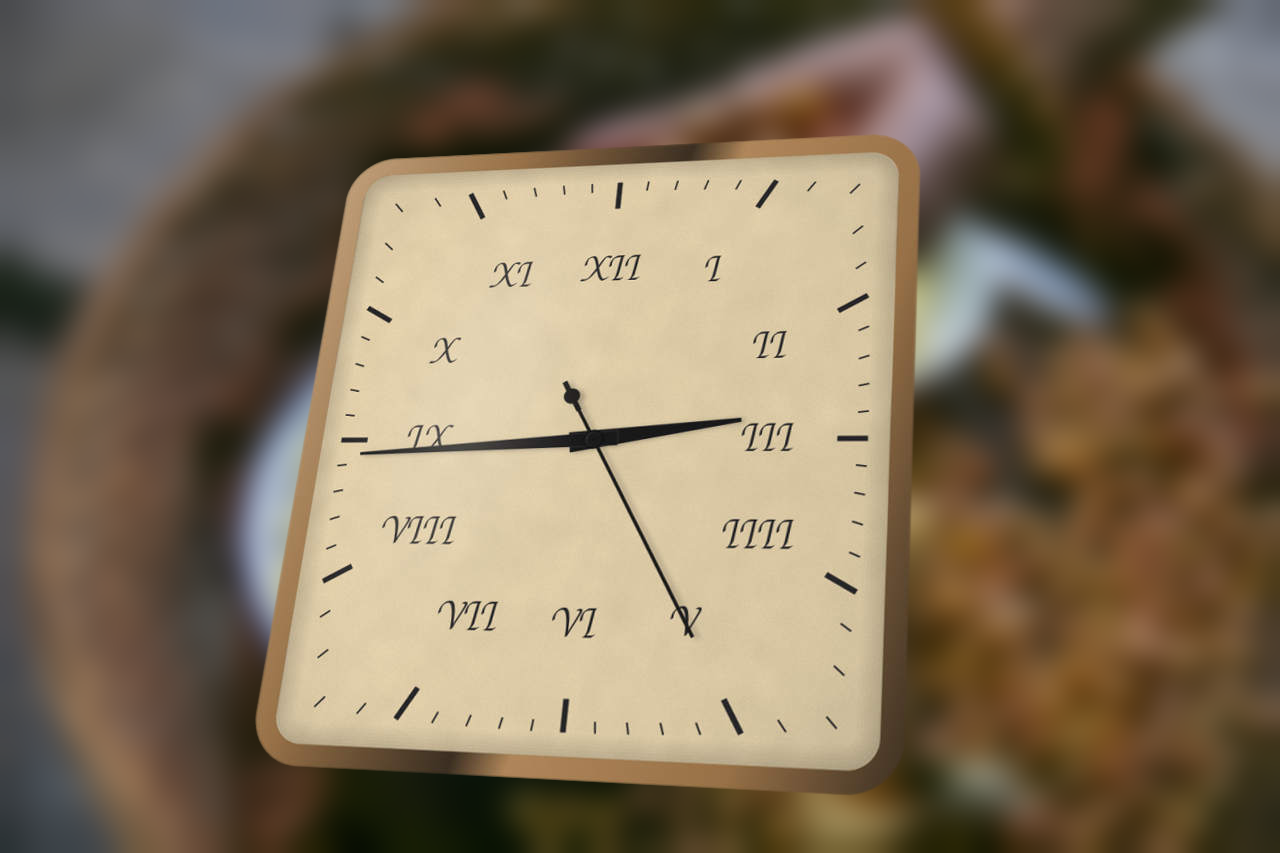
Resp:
h=2 m=44 s=25
